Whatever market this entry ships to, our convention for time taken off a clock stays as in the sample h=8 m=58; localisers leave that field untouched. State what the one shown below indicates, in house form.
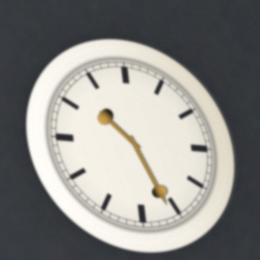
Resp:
h=10 m=26
